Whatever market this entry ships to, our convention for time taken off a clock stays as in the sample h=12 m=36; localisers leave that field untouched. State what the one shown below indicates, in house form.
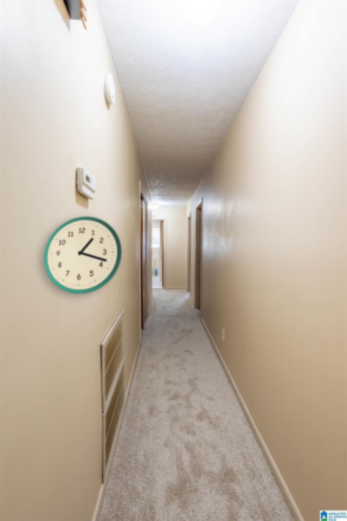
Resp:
h=1 m=18
